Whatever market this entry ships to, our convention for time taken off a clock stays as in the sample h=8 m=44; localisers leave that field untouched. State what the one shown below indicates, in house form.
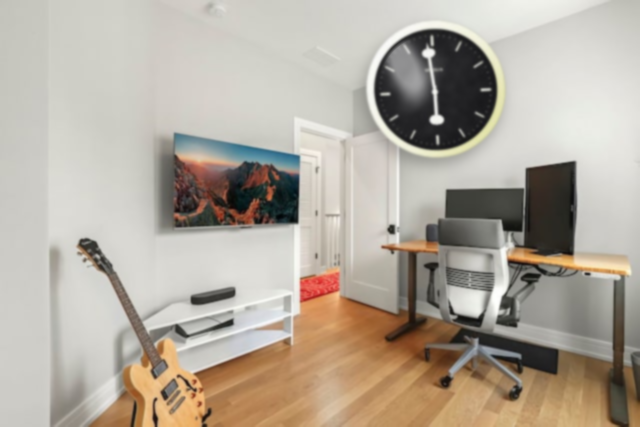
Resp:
h=5 m=59
